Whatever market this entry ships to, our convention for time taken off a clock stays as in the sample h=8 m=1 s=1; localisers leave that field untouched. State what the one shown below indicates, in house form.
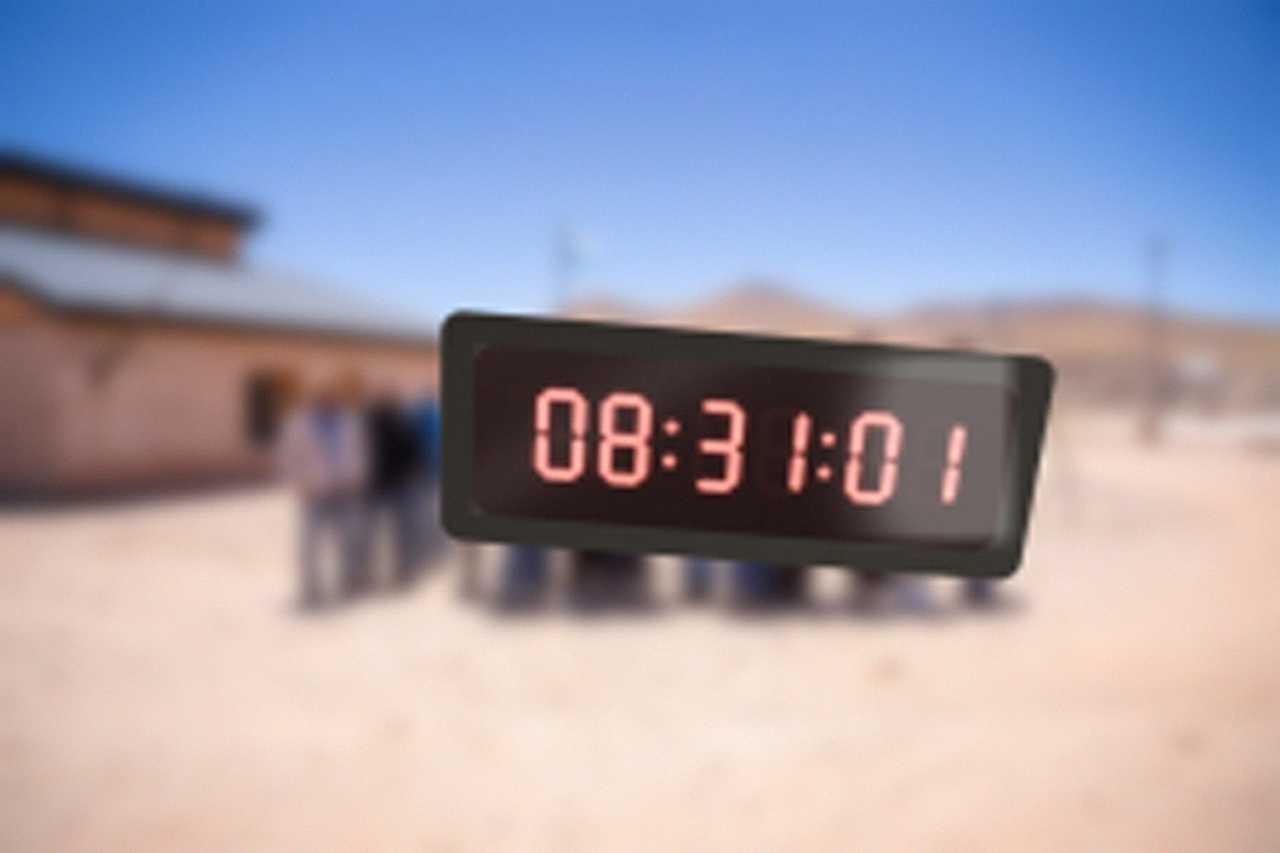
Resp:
h=8 m=31 s=1
